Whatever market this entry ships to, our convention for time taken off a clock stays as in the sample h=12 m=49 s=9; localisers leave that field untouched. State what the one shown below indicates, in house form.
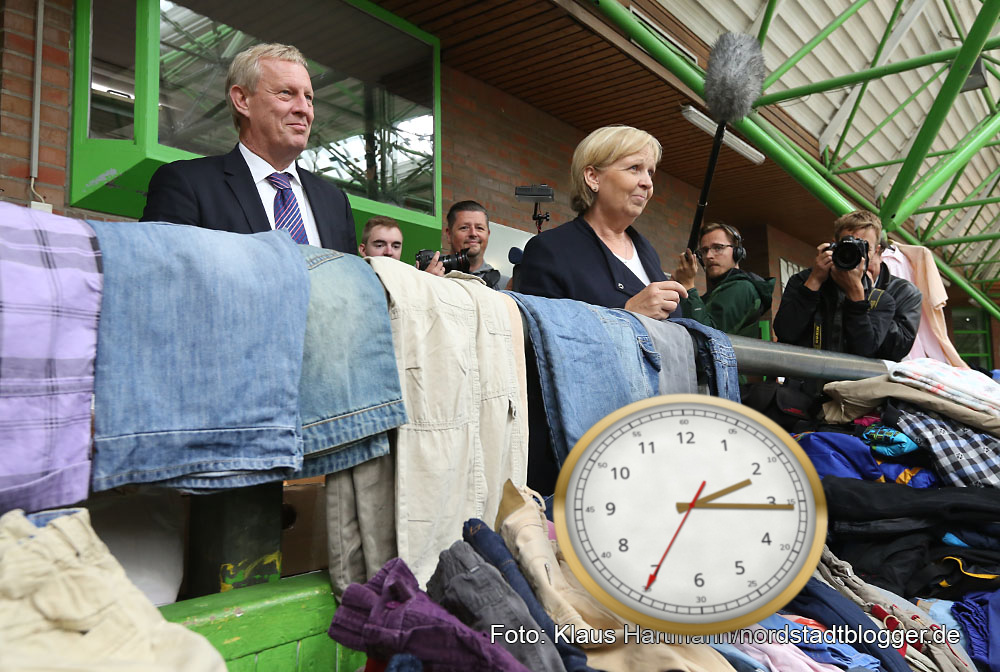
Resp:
h=2 m=15 s=35
